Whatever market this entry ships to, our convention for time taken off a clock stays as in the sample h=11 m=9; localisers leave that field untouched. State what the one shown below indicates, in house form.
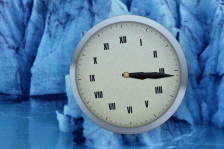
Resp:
h=3 m=16
